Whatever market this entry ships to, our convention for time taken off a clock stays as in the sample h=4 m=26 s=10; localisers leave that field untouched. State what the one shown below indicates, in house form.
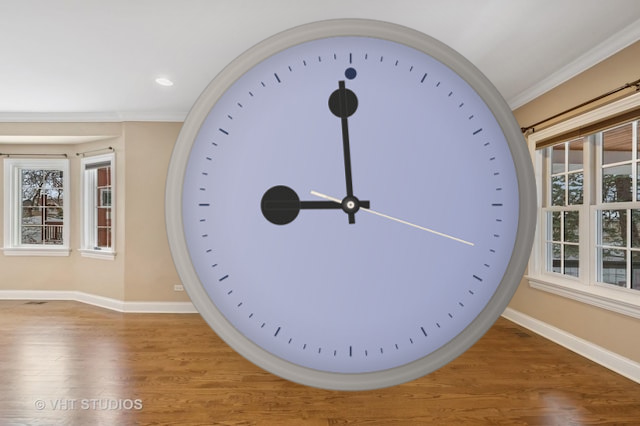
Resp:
h=8 m=59 s=18
